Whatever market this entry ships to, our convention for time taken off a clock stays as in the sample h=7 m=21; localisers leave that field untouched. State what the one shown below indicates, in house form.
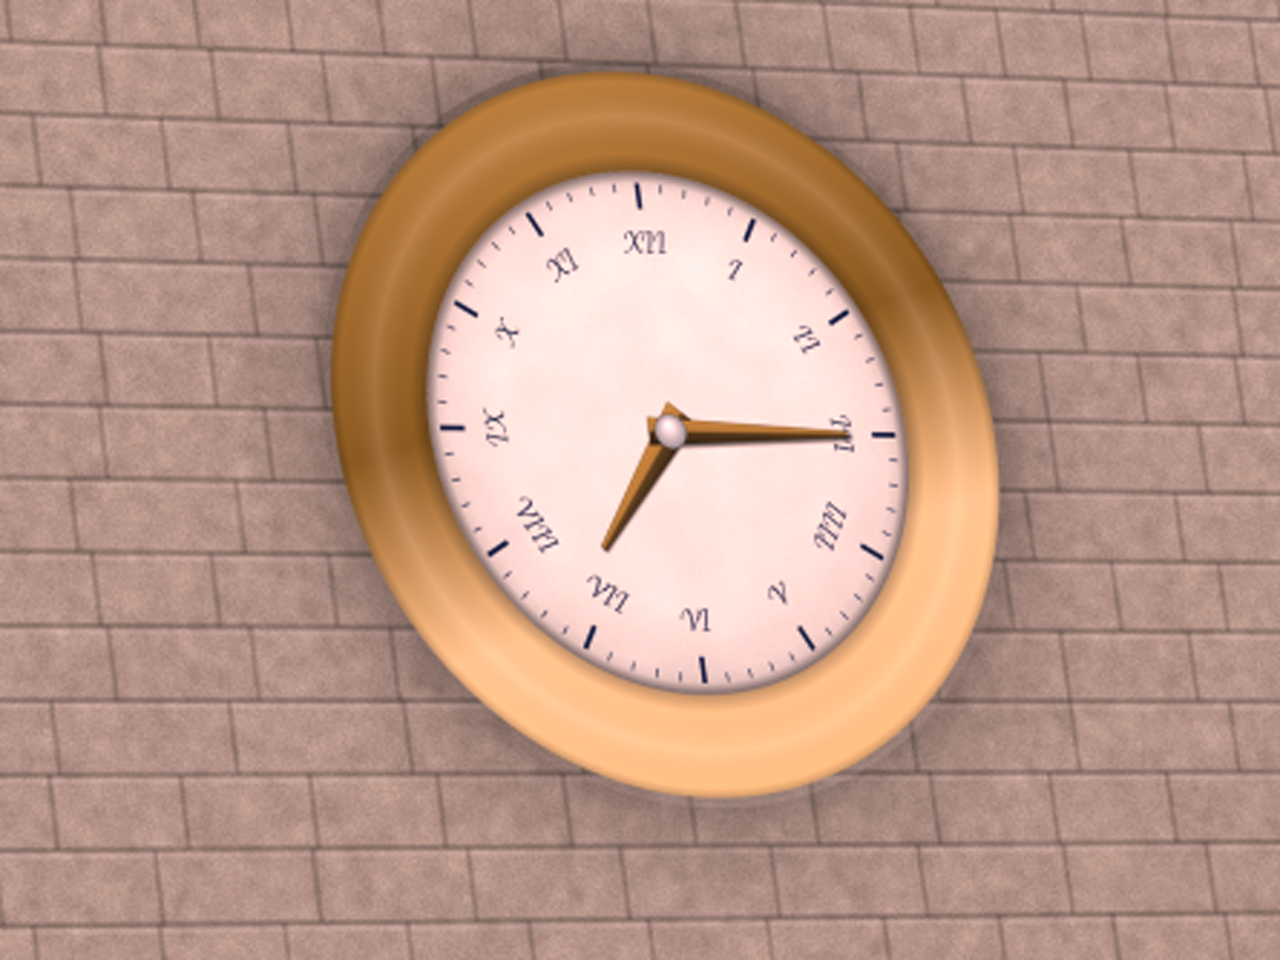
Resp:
h=7 m=15
